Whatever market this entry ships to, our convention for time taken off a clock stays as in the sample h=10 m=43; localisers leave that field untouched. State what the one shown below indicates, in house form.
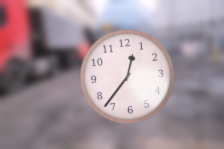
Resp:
h=12 m=37
